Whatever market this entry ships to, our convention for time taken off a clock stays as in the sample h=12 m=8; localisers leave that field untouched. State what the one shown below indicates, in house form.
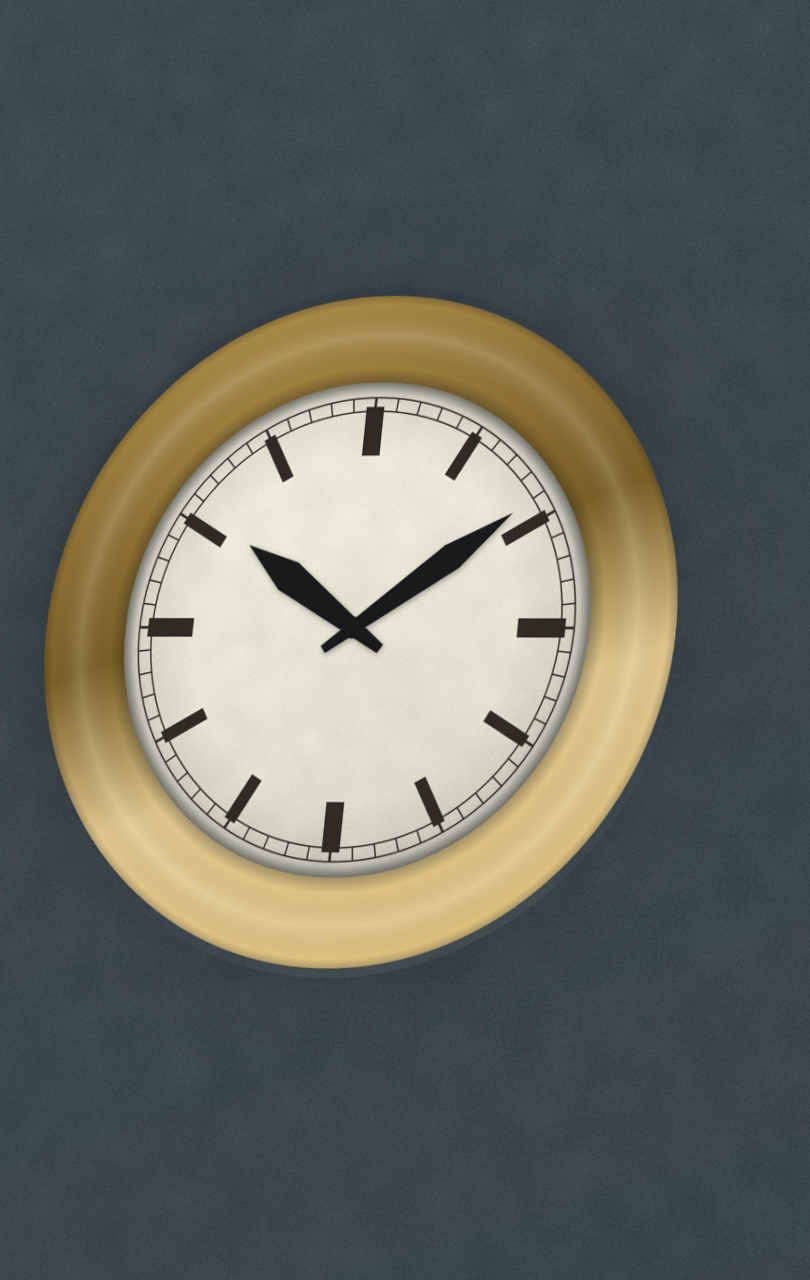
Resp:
h=10 m=9
